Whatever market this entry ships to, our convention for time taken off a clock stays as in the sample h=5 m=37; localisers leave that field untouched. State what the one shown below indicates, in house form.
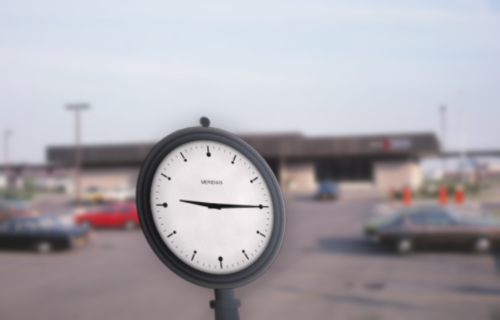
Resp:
h=9 m=15
